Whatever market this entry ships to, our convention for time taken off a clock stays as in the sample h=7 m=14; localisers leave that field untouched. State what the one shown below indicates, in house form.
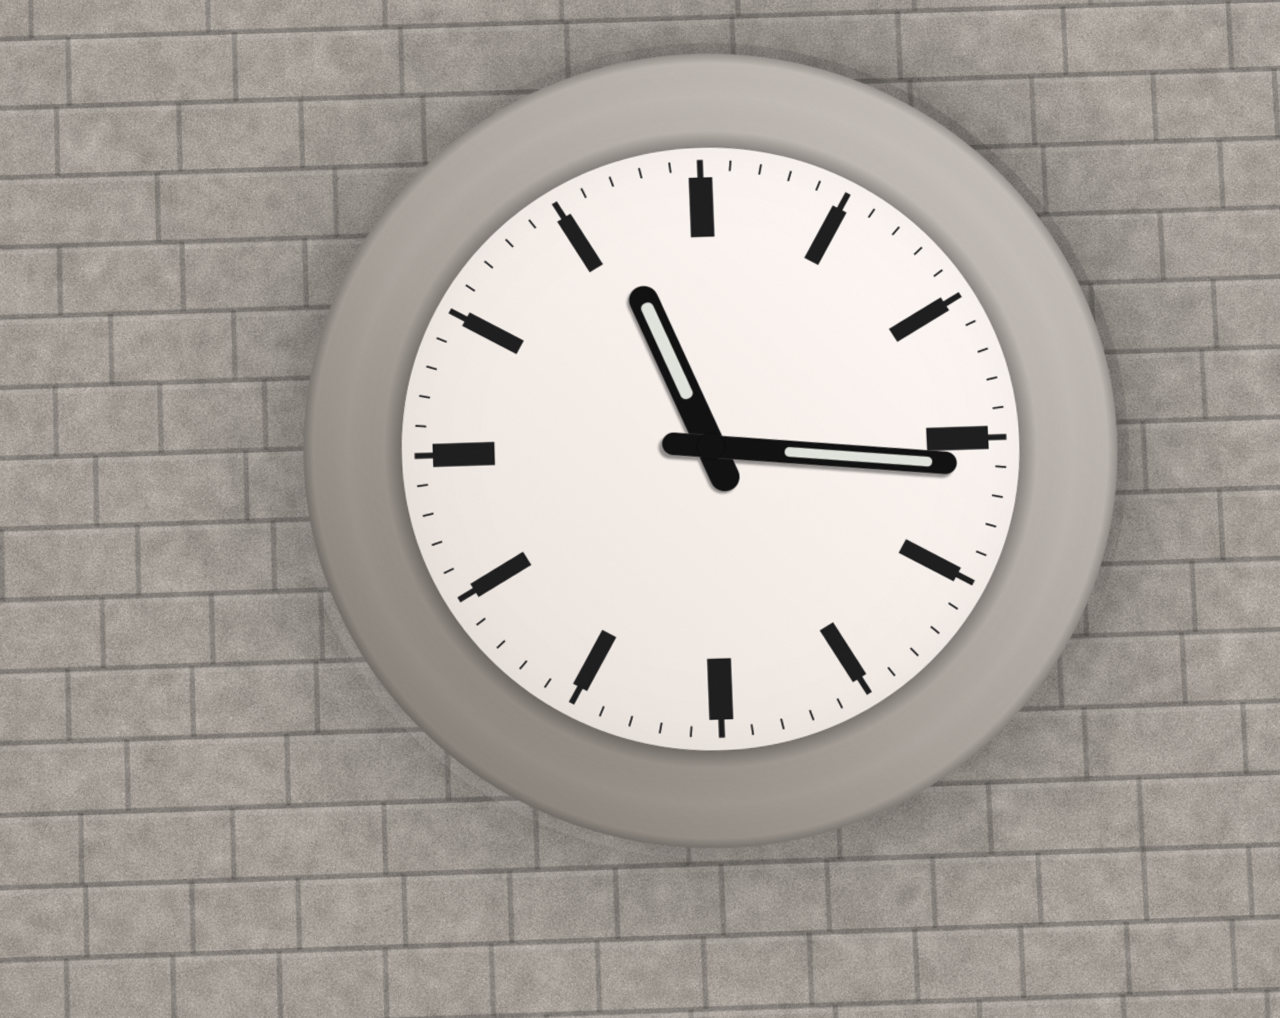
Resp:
h=11 m=16
